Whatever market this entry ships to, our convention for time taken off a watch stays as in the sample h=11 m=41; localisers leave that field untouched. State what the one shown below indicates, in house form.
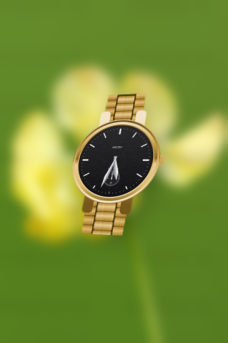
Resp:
h=5 m=33
